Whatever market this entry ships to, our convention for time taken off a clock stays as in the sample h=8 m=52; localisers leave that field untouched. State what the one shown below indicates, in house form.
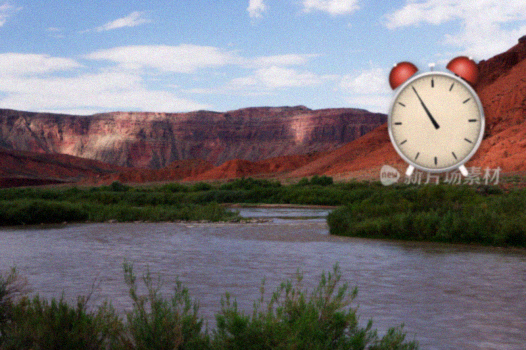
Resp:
h=10 m=55
